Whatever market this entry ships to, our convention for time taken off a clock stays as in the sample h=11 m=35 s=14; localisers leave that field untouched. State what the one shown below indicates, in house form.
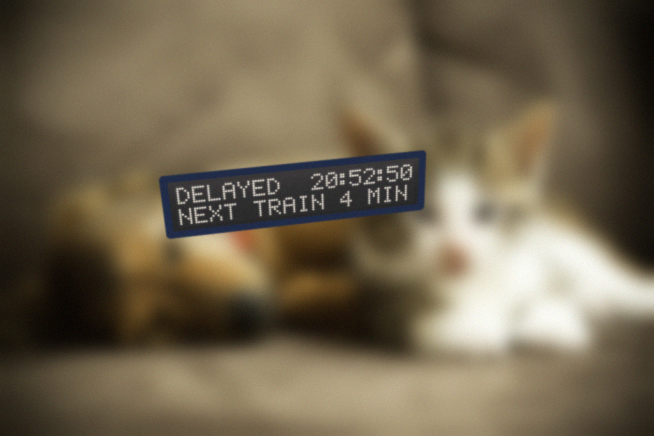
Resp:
h=20 m=52 s=50
